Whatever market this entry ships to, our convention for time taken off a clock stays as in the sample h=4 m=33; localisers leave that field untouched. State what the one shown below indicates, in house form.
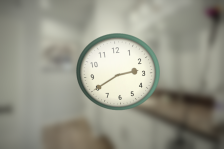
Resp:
h=2 m=40
